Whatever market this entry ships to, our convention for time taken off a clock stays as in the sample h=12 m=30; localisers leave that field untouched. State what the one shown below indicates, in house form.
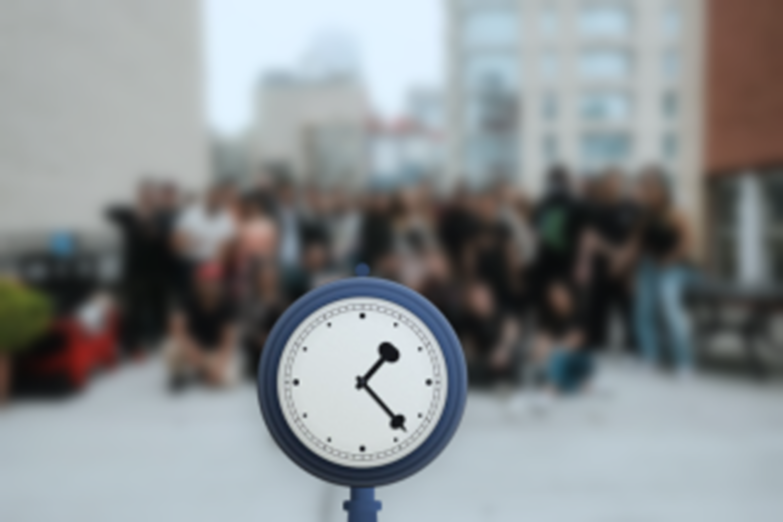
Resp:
h=1 m=23
